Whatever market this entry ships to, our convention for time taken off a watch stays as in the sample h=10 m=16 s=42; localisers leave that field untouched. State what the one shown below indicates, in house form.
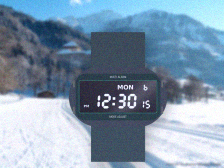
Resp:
h=12 m=30 s=15
